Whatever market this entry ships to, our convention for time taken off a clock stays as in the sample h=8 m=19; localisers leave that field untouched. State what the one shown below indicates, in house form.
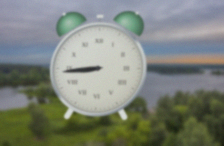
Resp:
h=8 m=44
